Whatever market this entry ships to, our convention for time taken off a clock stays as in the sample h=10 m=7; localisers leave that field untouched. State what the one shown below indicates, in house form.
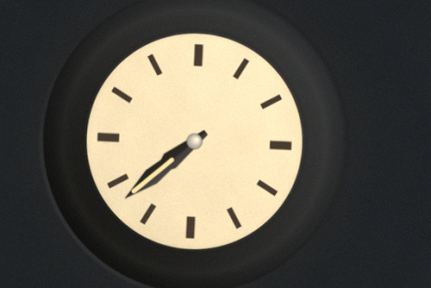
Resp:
h=7 m=38
